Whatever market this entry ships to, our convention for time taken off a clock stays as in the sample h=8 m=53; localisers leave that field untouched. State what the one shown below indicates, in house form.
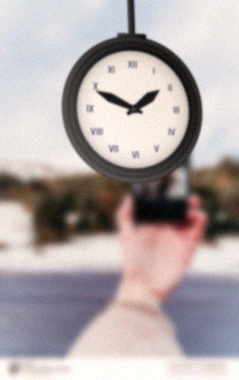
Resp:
h=1 m=49
